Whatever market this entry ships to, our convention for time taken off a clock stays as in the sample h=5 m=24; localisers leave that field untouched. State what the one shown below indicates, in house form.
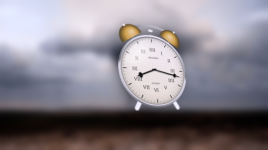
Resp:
h=8 m=17
